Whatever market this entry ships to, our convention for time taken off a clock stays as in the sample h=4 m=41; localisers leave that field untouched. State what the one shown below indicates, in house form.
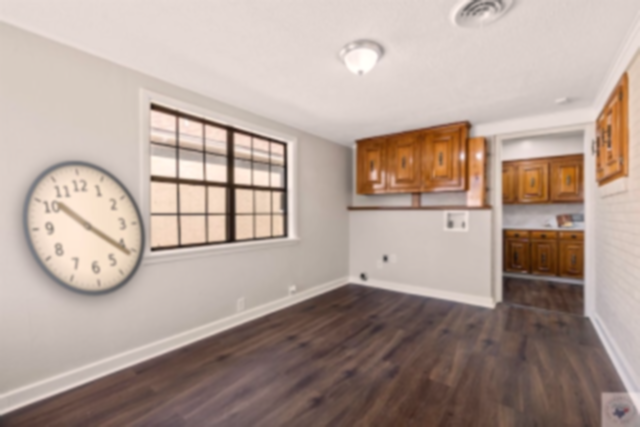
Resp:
h=10 m=21
